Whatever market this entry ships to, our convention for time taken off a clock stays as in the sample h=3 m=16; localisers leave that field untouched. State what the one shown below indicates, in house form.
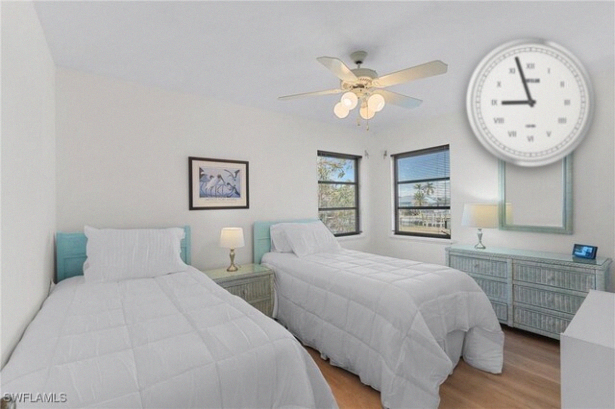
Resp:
h=8 m=57
